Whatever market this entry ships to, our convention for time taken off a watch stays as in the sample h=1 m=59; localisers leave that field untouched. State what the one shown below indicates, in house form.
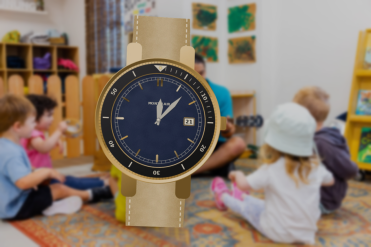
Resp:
h=12 m=7
